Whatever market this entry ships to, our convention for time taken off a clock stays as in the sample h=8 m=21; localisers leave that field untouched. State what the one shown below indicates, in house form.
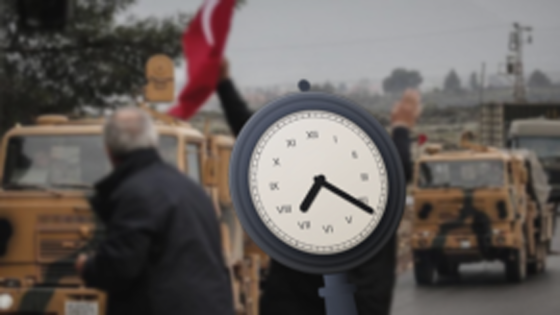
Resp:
h=7 m=21
